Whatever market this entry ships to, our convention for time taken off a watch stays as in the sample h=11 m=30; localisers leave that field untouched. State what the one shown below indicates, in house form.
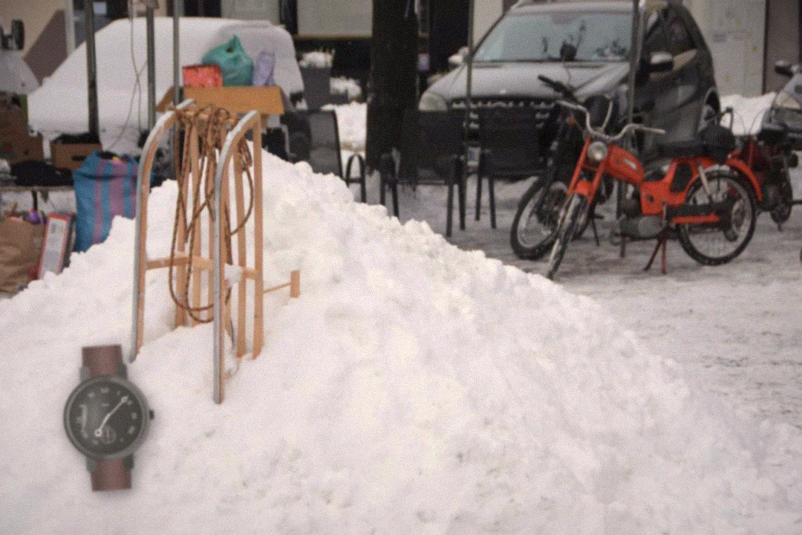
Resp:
h=7 m=8
